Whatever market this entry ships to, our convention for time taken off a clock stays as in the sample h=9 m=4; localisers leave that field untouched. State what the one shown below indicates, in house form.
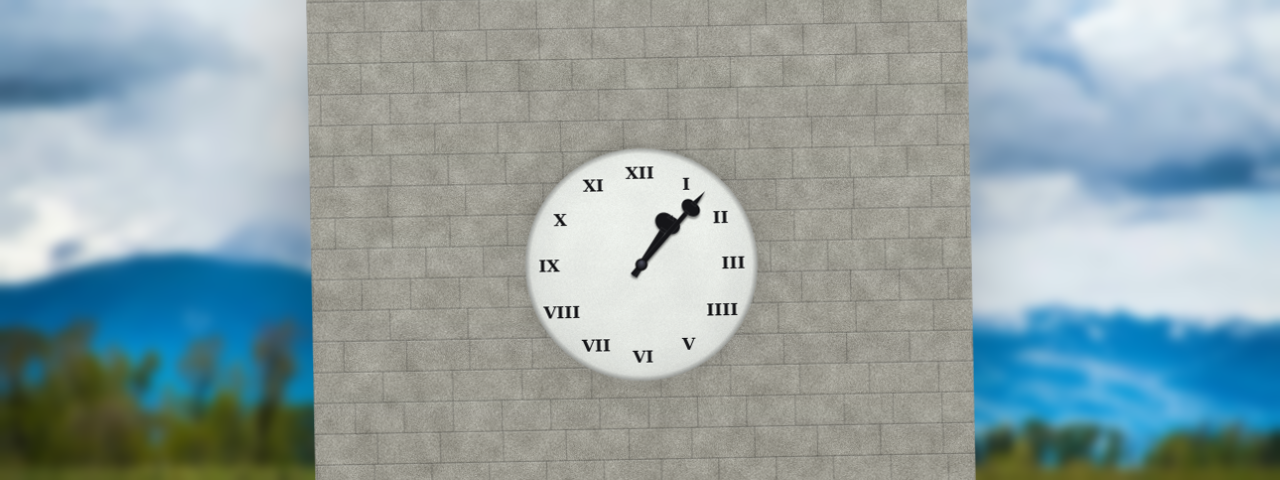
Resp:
h=1 m=7
